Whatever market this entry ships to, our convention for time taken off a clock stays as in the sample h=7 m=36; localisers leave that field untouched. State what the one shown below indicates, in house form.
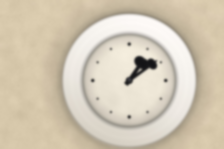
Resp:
h=1 m=9
